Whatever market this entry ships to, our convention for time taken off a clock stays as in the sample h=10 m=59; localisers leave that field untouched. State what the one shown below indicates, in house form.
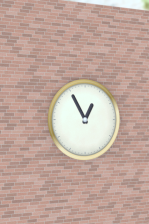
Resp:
h=12 m=55
